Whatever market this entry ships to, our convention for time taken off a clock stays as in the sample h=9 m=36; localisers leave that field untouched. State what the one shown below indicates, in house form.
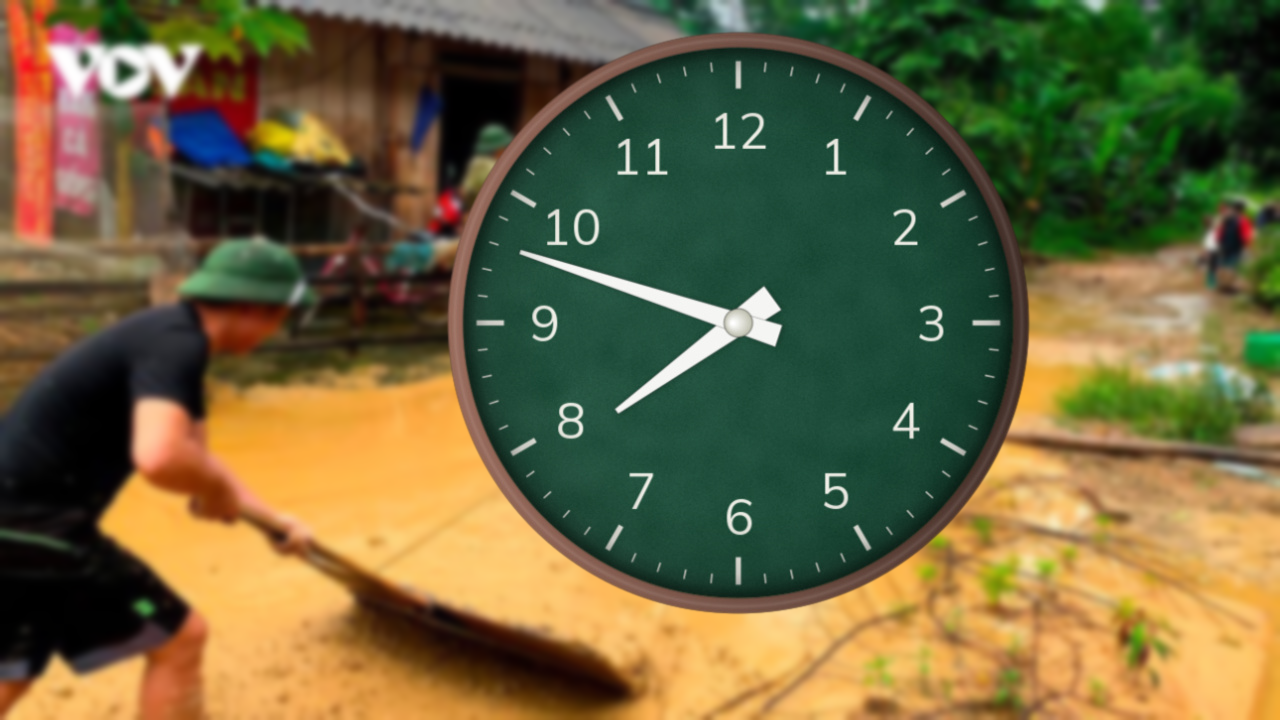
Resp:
h=7 m=48
